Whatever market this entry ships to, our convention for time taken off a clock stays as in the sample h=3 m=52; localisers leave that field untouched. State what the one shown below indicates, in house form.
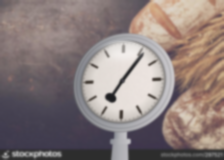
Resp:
h=7 m=6
